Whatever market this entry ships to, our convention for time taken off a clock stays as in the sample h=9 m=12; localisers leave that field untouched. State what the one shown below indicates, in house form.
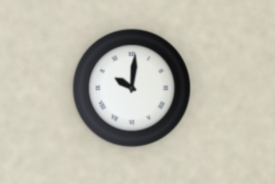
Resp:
h=10 m=1
